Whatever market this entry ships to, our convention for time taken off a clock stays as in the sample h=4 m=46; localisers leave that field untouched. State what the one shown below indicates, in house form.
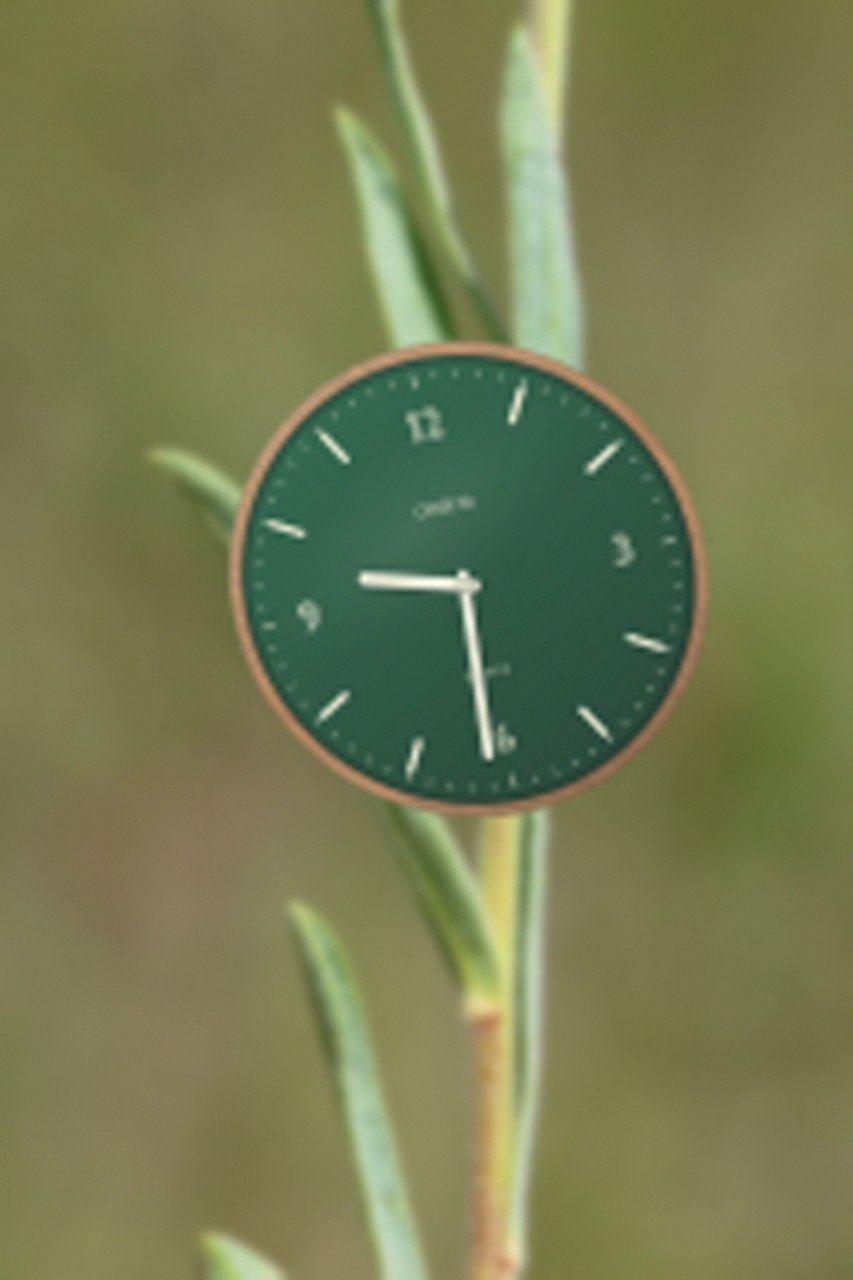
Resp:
h=9 m=31
